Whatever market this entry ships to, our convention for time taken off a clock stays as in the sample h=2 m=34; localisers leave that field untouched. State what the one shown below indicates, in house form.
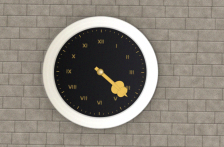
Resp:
h=4 m=22
